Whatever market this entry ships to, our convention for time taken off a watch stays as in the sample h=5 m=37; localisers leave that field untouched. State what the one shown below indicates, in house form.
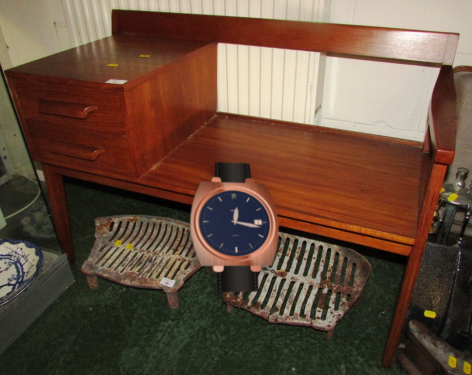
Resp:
h=12 m=17
